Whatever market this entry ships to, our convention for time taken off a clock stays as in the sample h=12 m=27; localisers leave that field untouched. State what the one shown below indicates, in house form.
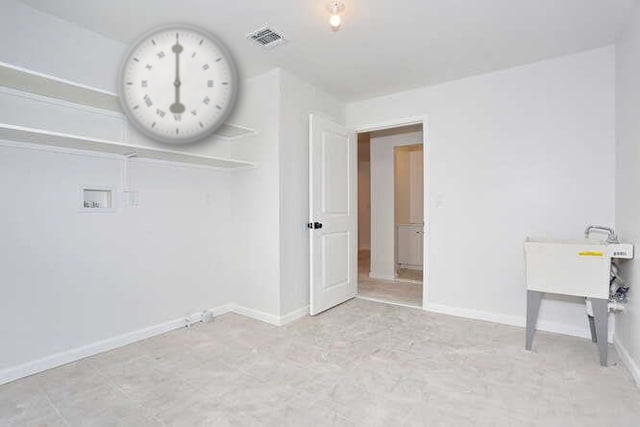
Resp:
h=6 m=0
